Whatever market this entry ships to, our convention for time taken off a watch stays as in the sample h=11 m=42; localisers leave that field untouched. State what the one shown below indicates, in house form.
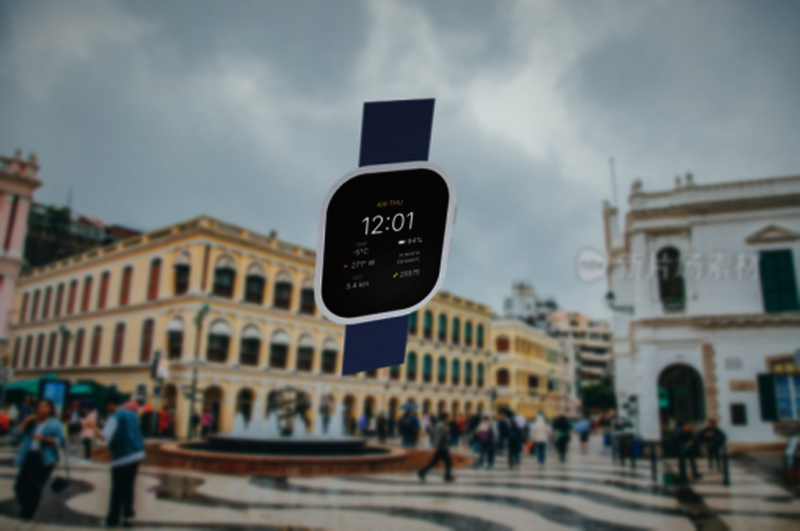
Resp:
h=12 m=1
